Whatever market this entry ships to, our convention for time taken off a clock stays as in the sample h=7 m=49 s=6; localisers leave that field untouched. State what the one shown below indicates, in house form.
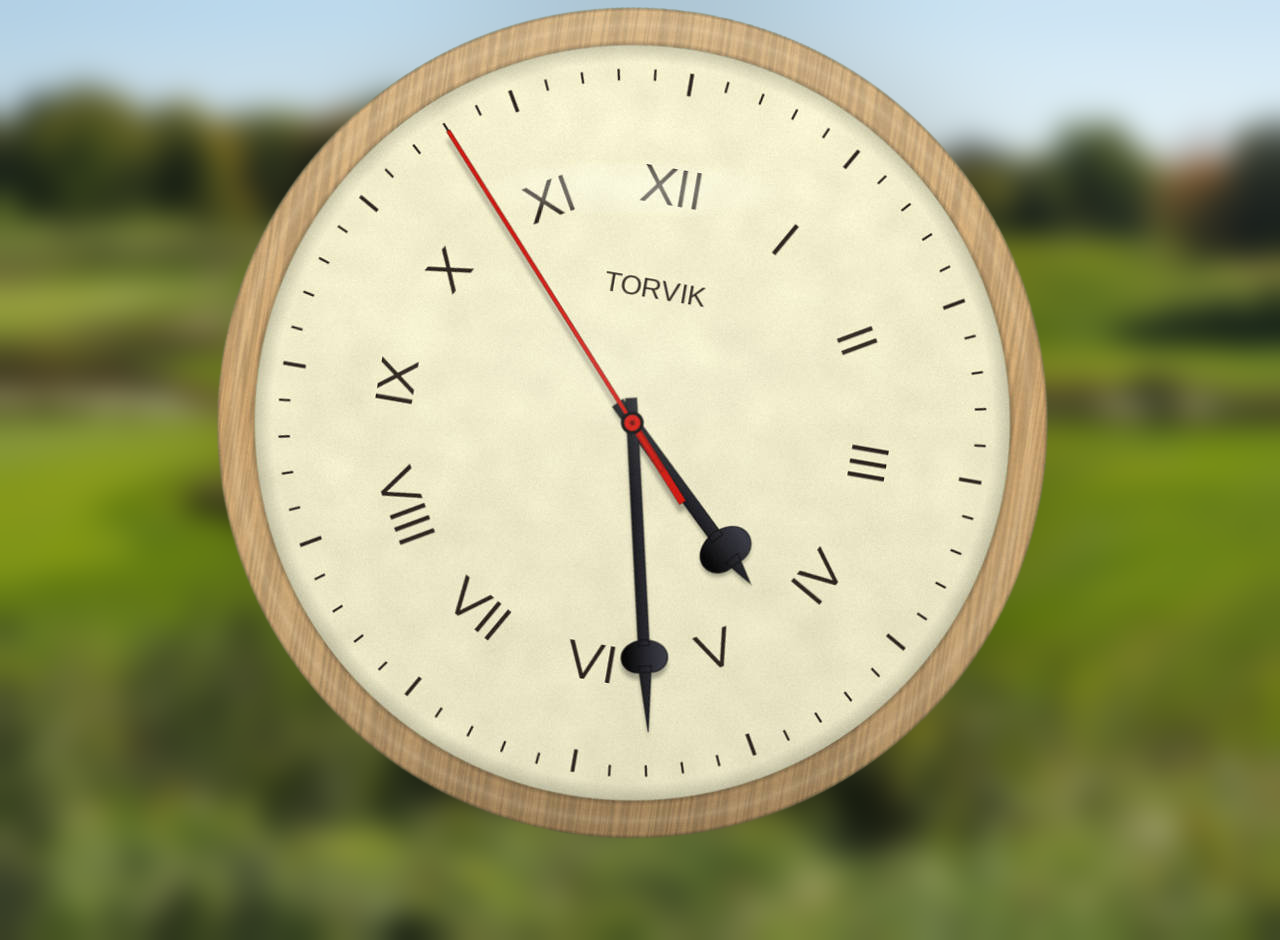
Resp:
h=4 m=27 s=53
